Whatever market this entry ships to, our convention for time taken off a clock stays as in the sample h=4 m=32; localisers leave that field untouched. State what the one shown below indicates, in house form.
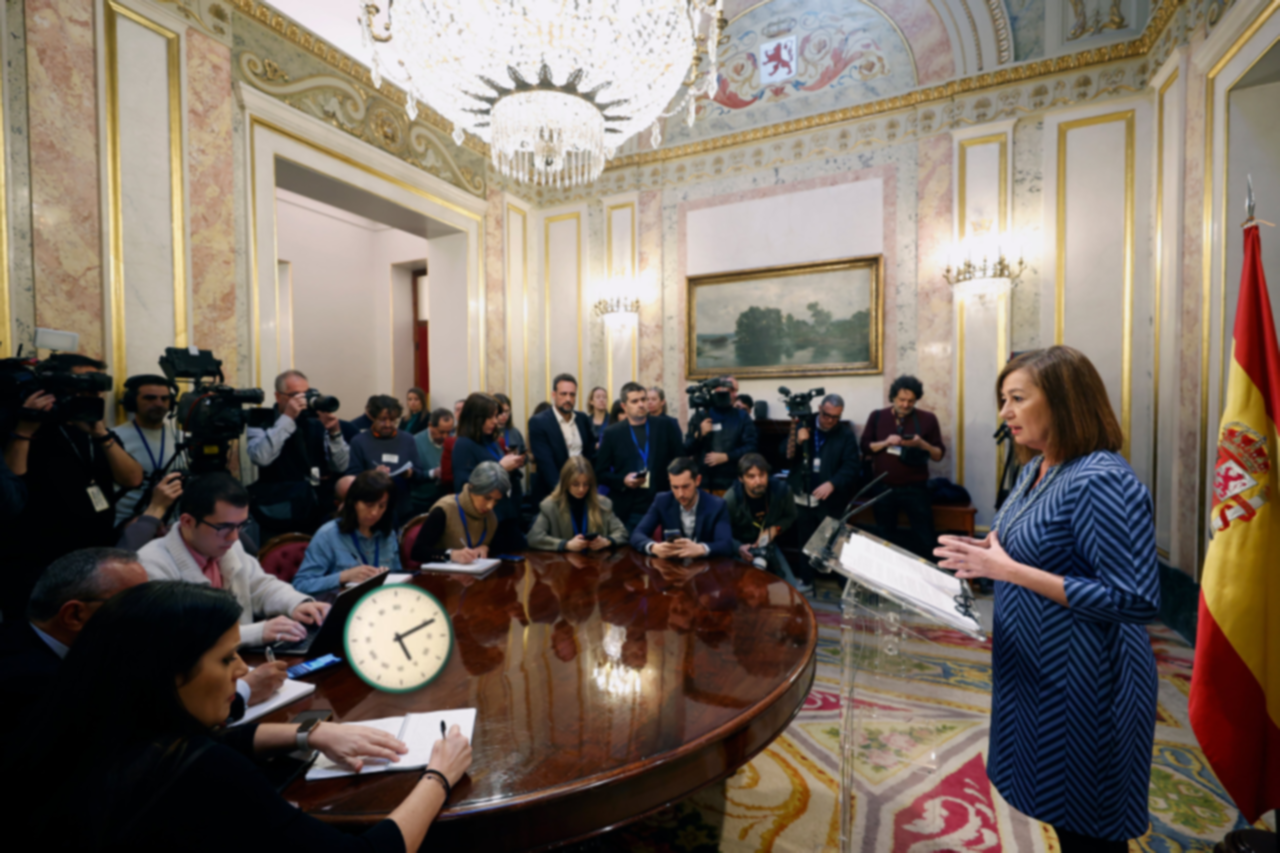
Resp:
h=5 m=11
